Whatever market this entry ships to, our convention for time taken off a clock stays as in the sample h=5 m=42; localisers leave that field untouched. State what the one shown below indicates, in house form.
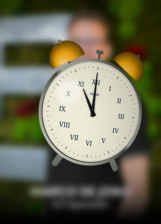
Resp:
h=11 m=0
